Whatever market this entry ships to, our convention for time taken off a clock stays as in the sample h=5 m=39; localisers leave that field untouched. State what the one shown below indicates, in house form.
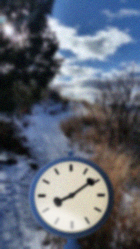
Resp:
h=8 m=9
